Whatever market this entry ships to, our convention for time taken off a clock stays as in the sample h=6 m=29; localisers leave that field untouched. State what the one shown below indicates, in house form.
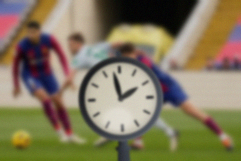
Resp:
h=1 m=58
